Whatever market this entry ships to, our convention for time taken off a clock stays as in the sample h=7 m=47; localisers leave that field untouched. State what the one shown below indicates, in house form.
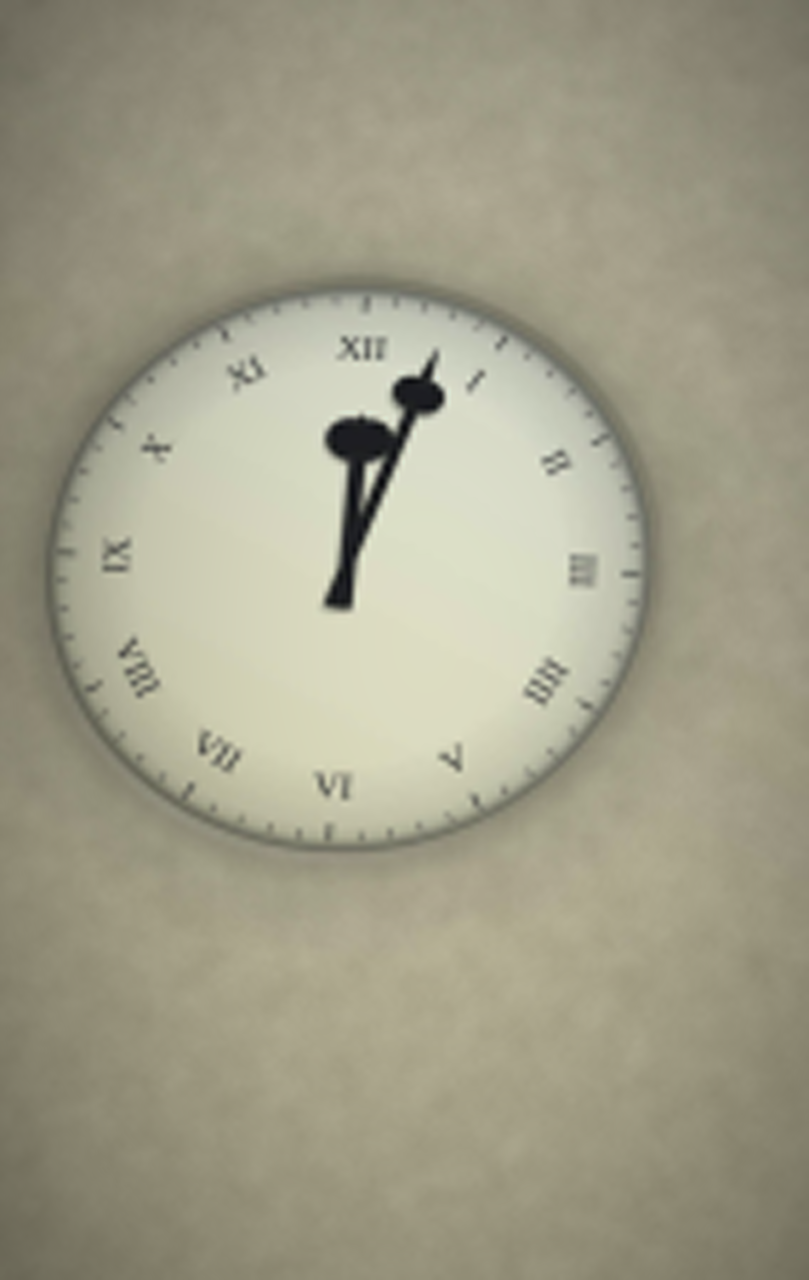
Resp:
h=12 m=3
